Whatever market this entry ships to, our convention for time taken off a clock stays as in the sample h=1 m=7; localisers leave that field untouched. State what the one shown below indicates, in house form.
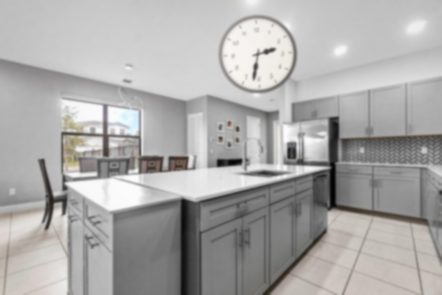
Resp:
h=2 m=32
